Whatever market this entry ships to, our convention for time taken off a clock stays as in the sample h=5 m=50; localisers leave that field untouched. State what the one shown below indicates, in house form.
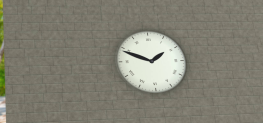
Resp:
h=1 m=49
